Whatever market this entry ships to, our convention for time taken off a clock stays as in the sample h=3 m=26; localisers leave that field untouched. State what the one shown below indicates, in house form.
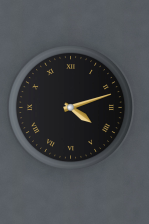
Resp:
h=4 m=12
